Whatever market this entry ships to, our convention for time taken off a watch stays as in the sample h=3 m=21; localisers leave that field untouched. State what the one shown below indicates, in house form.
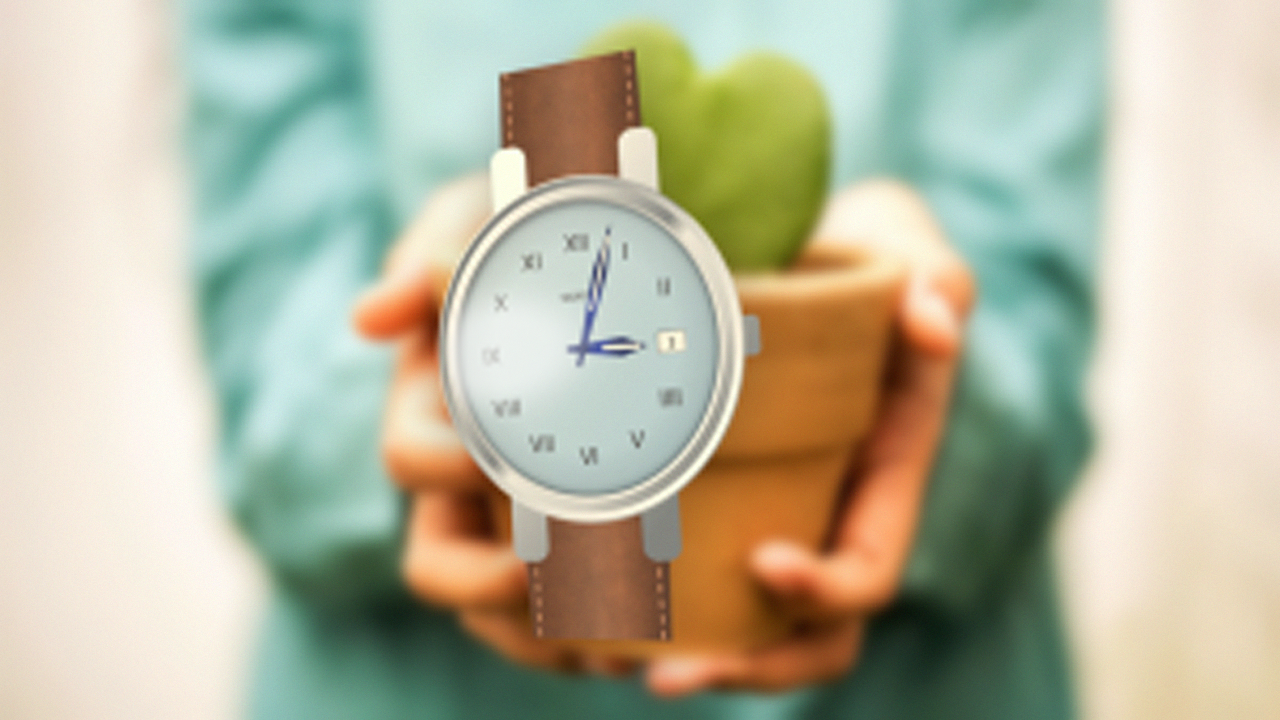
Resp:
h=3 m=3
